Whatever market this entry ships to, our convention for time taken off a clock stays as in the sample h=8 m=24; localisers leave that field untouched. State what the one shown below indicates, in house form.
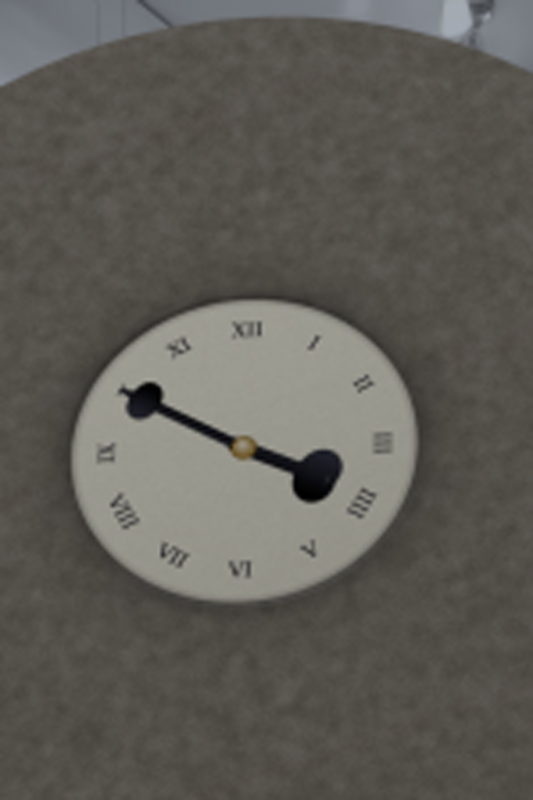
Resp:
h=3 m=50
